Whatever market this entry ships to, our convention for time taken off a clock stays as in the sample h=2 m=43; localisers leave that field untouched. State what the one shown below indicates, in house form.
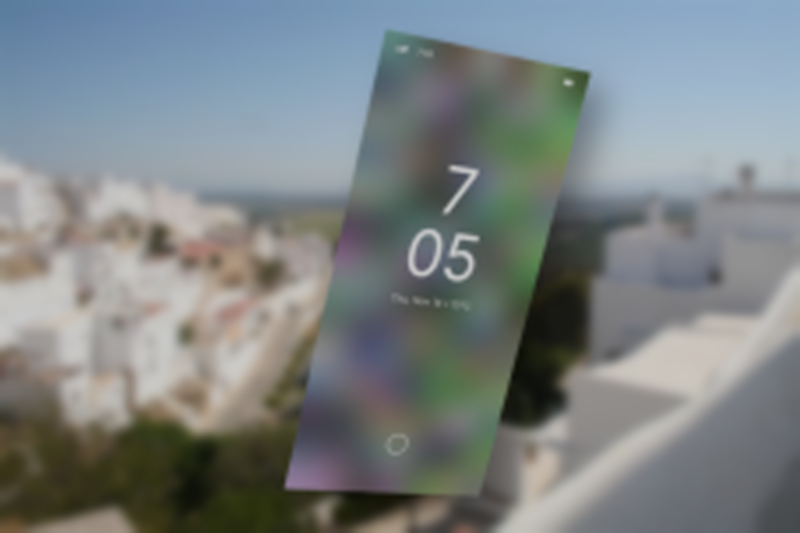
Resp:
h=7 m=5
